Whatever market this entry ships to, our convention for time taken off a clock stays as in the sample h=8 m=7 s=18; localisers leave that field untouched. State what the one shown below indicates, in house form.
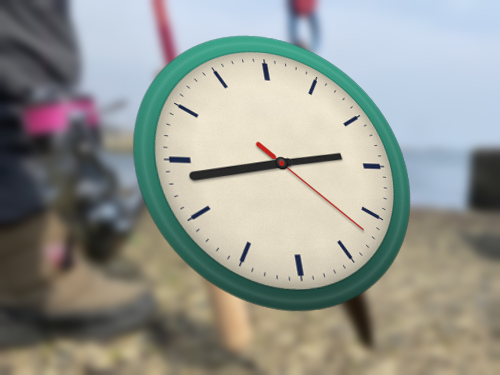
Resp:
h=2 m=43 s=22
